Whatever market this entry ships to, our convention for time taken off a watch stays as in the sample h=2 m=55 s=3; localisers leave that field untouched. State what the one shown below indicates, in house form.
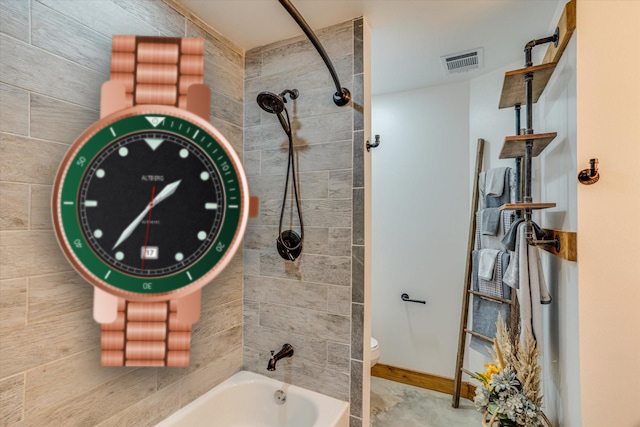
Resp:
h=1 m=36 s=31
